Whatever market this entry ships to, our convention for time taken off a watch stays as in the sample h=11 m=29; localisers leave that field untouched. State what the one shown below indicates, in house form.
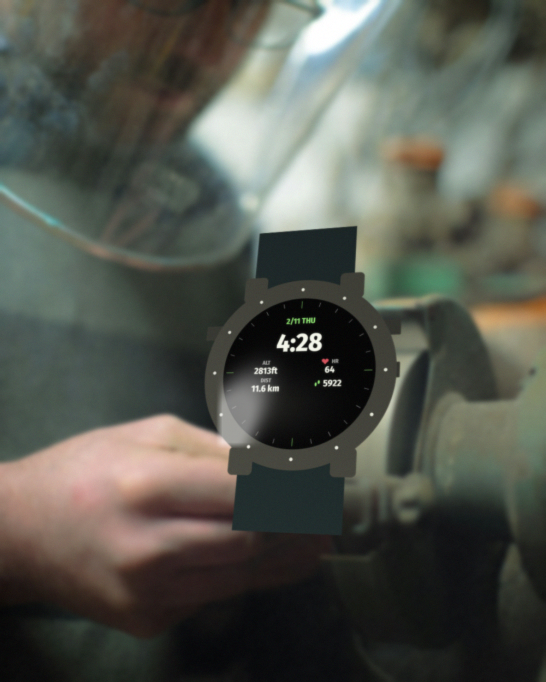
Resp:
h=4 m=28
